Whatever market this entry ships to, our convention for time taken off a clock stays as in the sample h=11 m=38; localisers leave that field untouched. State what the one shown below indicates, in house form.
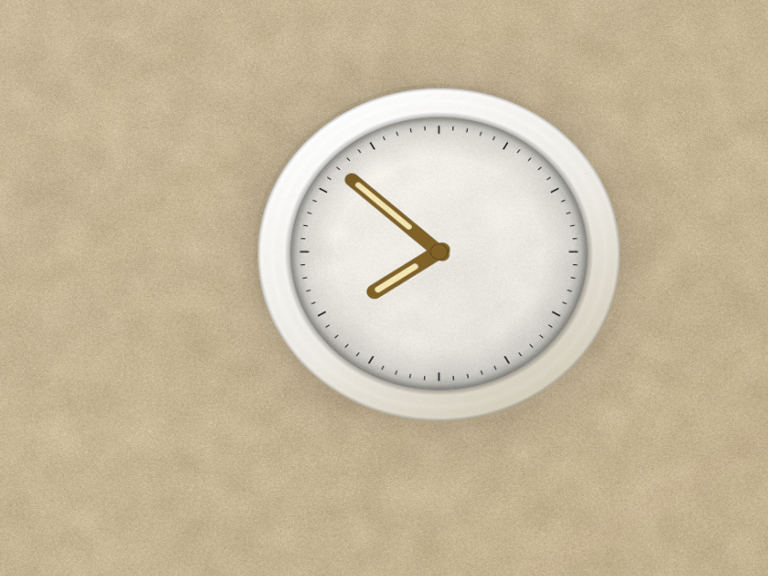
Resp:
h=7 m=52
